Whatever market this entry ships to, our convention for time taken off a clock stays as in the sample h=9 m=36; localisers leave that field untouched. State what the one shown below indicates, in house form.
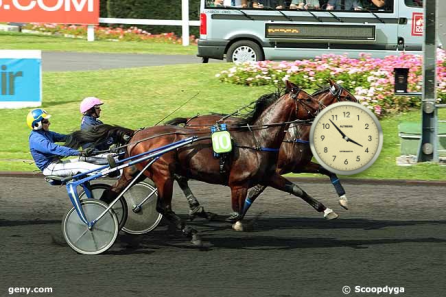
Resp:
h=3 m=53
